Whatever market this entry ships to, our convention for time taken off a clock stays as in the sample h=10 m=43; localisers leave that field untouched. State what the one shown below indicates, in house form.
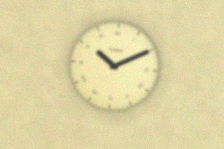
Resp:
h=10 m=10
